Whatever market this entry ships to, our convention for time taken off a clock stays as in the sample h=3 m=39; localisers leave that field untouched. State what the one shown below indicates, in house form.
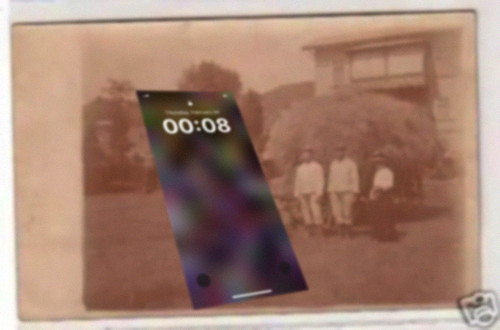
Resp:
h=0 m=8
